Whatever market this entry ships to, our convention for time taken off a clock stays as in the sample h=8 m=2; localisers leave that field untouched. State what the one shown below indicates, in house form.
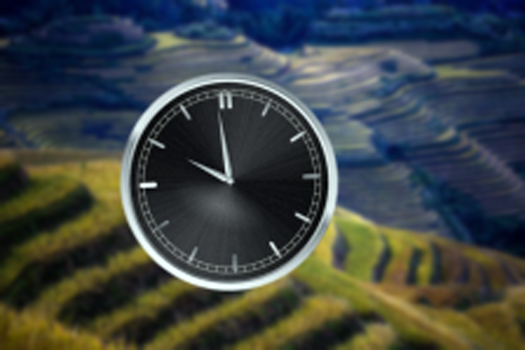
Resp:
h=9 m=59
